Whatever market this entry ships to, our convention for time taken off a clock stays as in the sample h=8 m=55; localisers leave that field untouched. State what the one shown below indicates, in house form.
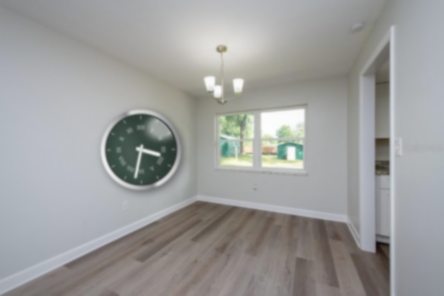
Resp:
h=3 m=32
